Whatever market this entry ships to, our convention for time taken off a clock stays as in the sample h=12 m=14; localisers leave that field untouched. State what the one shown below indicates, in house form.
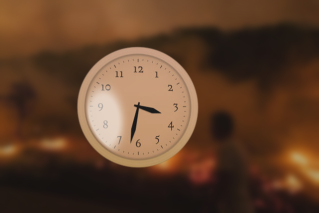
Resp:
h=3 m=32
